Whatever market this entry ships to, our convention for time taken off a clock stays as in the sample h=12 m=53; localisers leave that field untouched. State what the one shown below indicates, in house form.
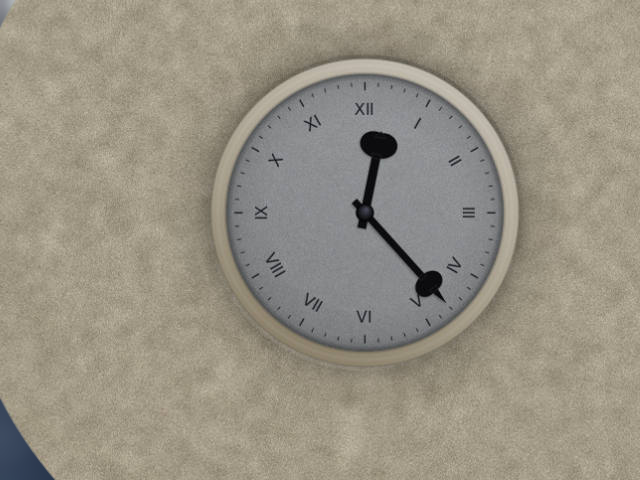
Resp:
h=12 m=23
